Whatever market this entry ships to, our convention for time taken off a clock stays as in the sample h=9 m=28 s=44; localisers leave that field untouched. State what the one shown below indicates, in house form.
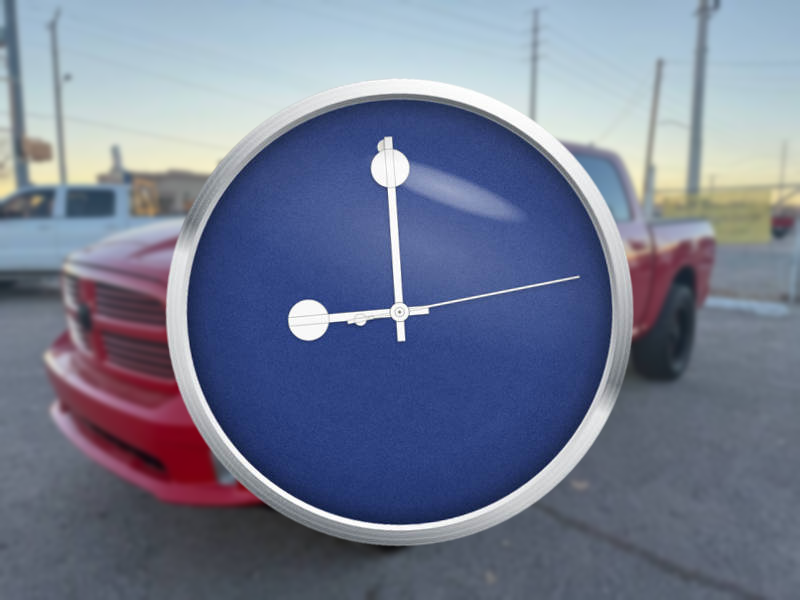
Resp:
h=9 m=0 s=14
